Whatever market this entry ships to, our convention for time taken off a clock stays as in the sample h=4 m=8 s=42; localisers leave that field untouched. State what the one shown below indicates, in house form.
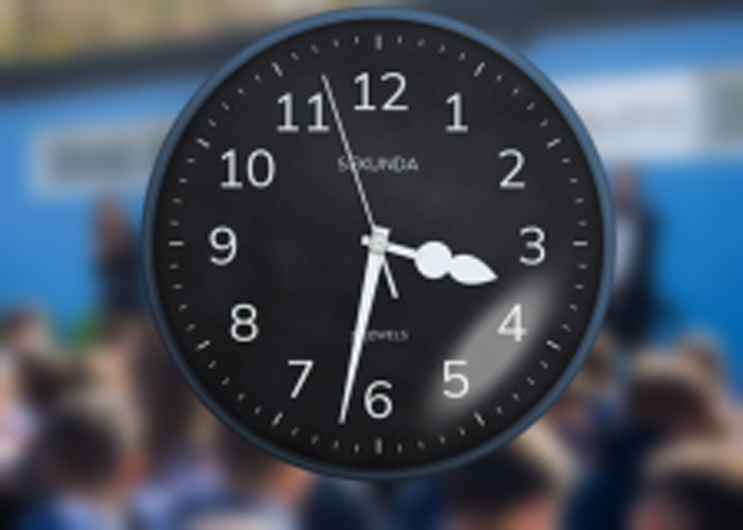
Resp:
h=3 m=31 s=57
